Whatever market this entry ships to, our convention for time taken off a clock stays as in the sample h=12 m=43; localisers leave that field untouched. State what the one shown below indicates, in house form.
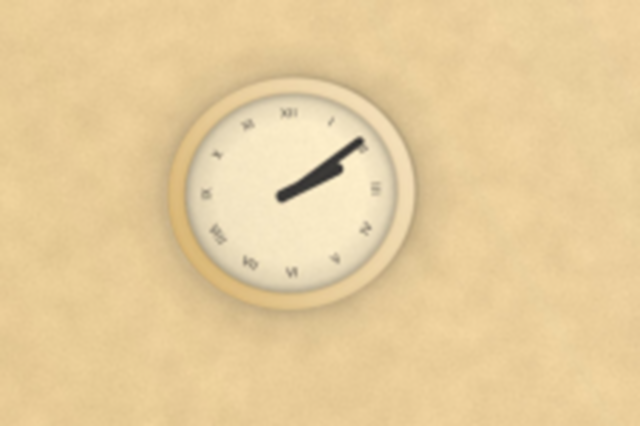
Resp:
h=2 m=9
